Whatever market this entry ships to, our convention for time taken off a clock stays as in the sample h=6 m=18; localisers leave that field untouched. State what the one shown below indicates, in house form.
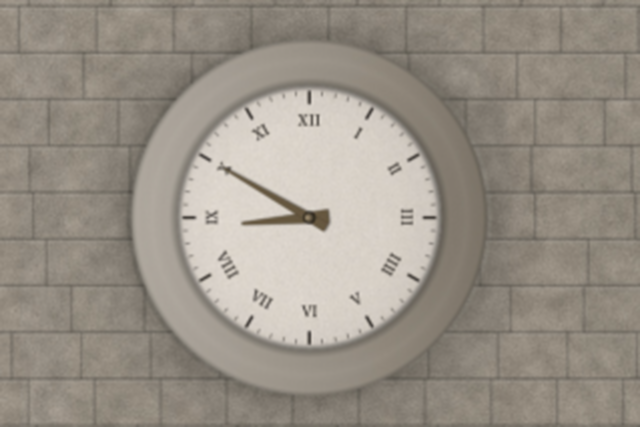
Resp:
h=8 m=50
